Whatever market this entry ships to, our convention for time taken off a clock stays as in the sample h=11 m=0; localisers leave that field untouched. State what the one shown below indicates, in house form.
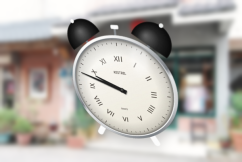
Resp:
h=9 m=48
